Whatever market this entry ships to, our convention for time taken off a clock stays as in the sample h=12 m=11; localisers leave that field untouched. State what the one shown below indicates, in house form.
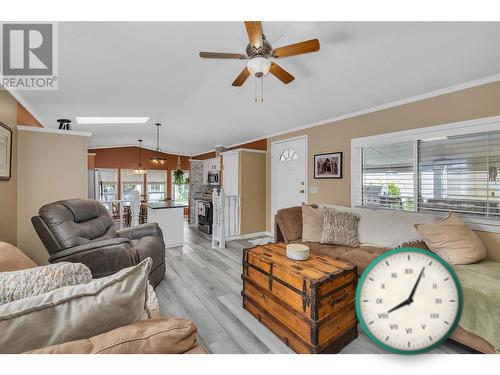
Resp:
h=8 m=4
